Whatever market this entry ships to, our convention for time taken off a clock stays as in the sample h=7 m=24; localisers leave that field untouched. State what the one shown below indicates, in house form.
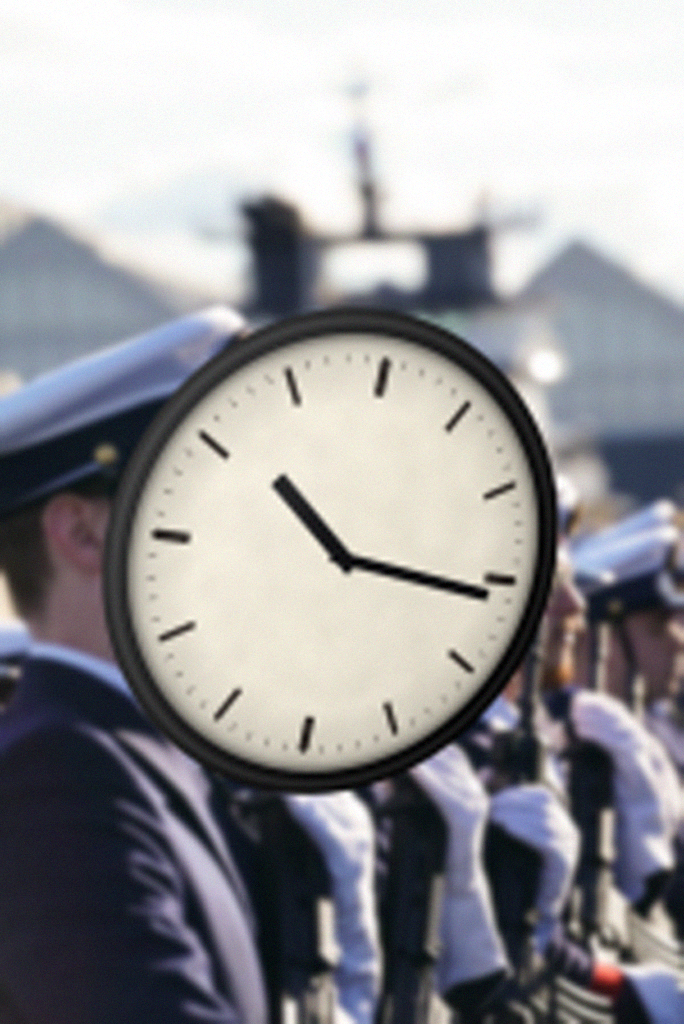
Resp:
h=10 m=16
